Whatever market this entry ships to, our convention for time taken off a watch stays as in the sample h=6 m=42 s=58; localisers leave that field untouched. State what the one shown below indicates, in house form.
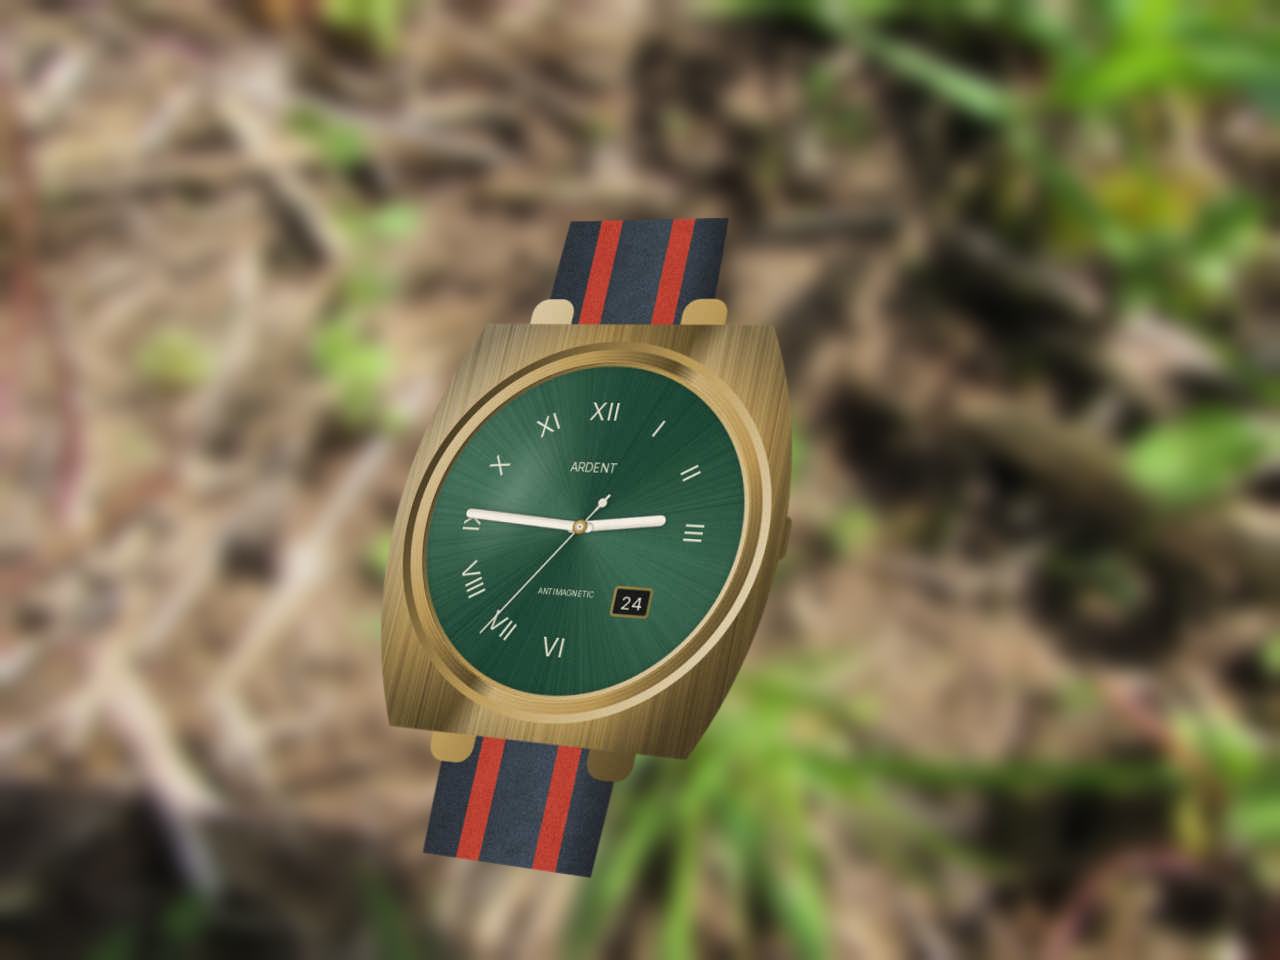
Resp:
h=2 m=45 s=36
